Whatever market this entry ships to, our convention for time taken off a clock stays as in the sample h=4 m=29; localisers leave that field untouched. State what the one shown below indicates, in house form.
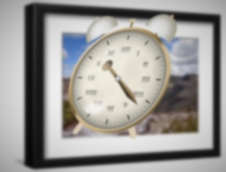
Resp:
h=10 m=22
